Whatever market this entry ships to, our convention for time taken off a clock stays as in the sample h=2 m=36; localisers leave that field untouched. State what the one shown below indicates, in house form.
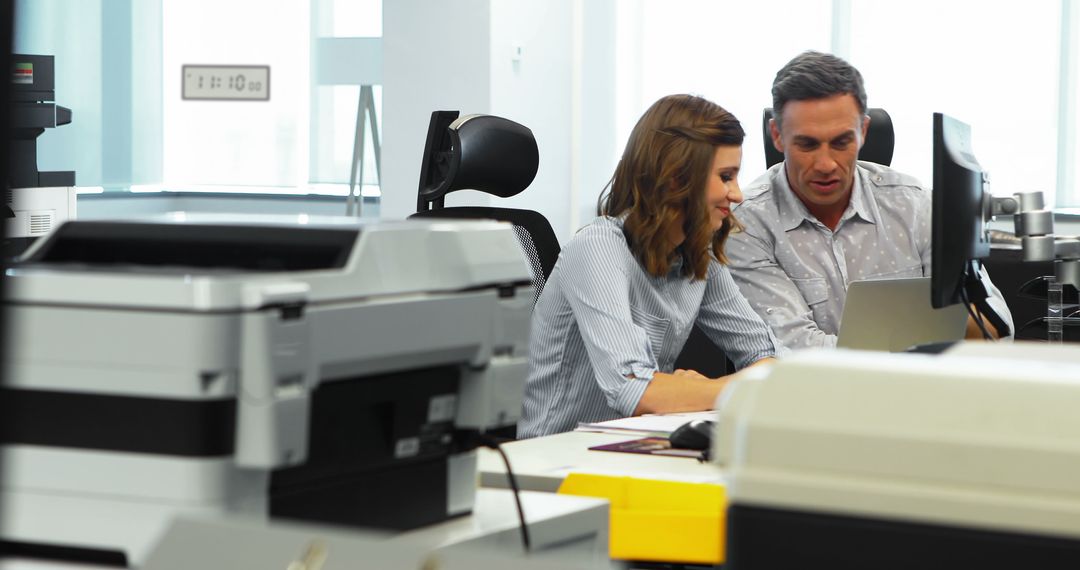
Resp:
h=11 m=10
